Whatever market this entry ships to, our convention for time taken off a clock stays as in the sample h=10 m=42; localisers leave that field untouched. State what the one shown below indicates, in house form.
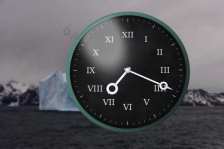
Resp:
h=7 m=19
